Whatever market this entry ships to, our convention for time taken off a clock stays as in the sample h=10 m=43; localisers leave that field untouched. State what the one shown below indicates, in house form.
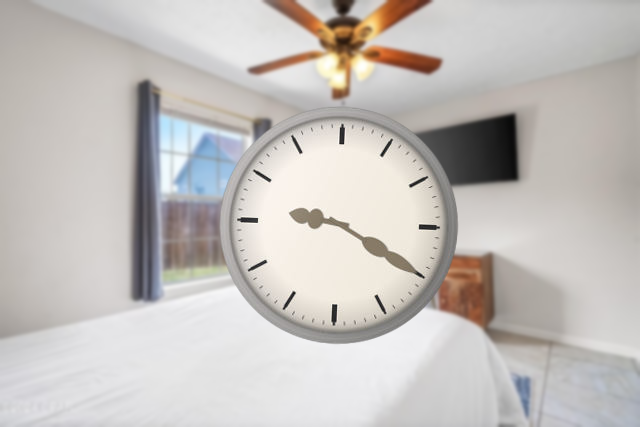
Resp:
h=9 m=20
